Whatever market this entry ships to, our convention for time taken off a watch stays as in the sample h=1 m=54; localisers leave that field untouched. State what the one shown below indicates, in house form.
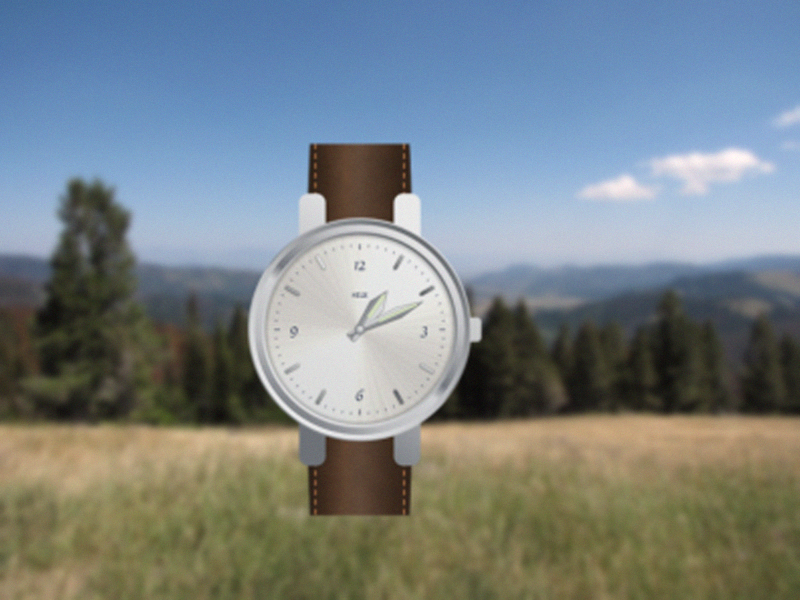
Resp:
h=1 m=11
